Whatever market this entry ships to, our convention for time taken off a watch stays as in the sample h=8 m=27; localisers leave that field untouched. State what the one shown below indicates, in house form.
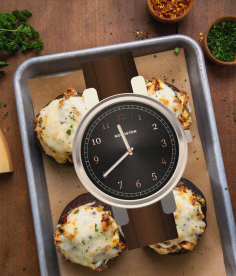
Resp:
h=11 m=40
